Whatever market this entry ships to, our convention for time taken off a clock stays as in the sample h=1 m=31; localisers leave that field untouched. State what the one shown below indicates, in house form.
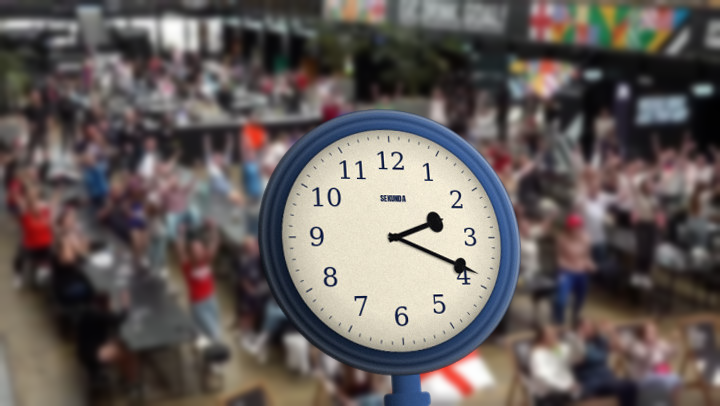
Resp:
h=2 m=19
